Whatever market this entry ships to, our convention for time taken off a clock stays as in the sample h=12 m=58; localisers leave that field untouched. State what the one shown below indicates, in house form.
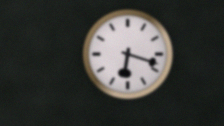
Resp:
h=6 m=18
